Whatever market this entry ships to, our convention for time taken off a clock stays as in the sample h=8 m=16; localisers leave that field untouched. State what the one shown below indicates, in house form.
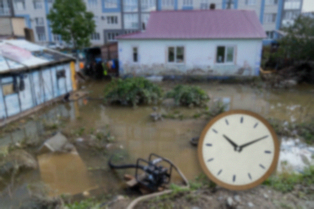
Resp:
h=10 m=10
